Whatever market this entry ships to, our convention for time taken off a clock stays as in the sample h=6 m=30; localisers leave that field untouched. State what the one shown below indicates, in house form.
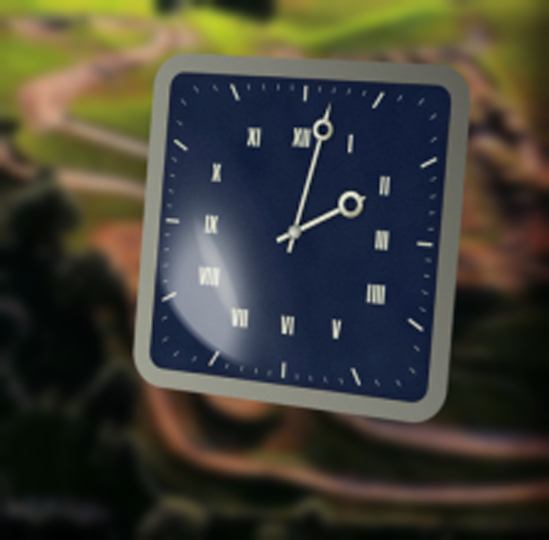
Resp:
h=2 m=2
